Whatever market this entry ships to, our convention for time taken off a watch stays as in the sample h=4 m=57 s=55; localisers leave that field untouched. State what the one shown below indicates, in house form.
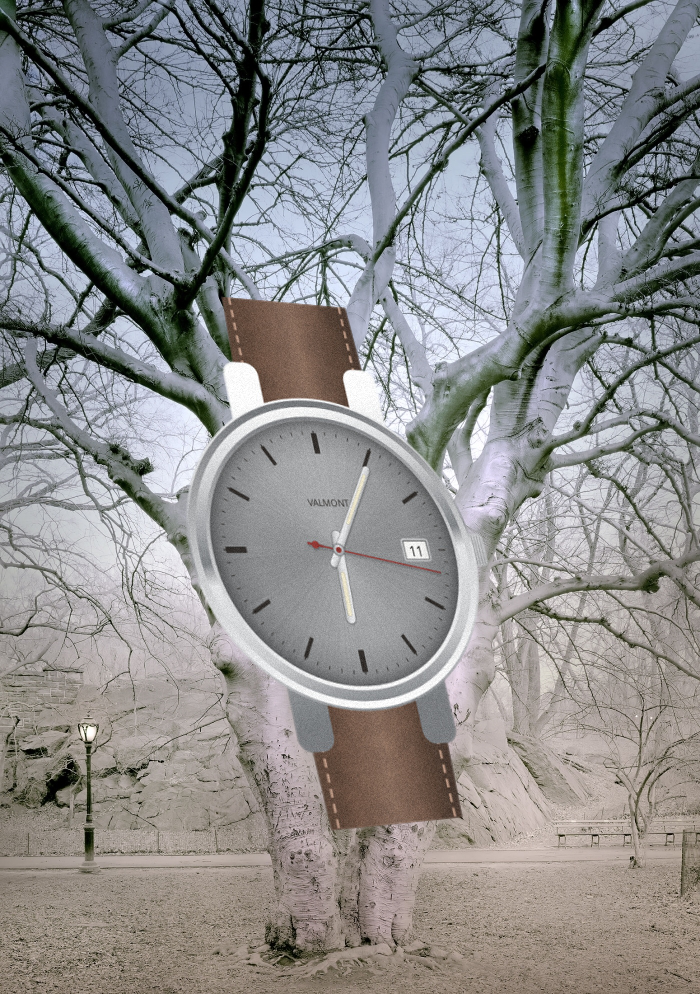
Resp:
h=6 m=5 s=17
